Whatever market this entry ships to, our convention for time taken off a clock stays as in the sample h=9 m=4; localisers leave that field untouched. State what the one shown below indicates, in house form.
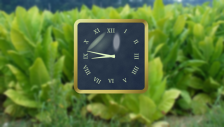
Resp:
h=8 m=47
